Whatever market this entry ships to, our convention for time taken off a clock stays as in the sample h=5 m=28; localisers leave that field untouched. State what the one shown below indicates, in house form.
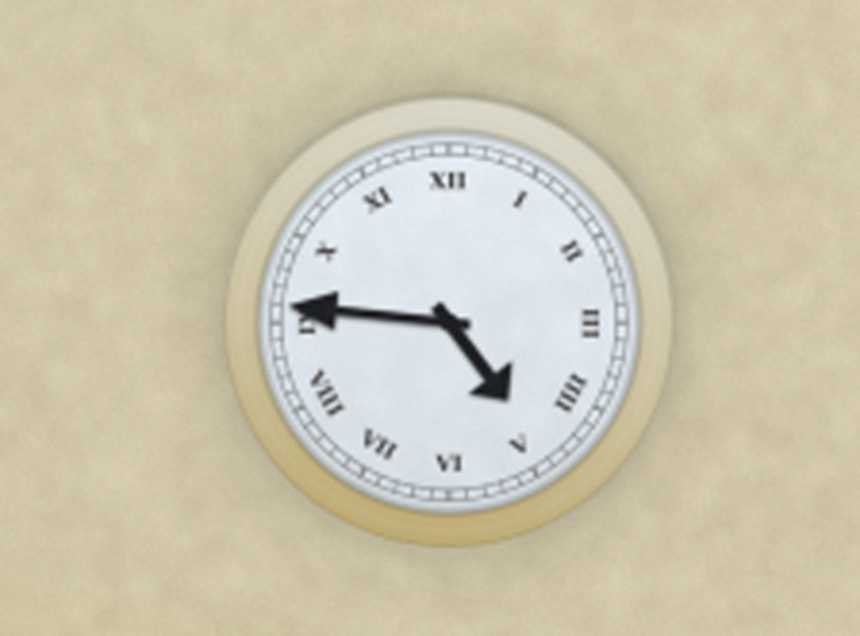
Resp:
h=4 m=46
